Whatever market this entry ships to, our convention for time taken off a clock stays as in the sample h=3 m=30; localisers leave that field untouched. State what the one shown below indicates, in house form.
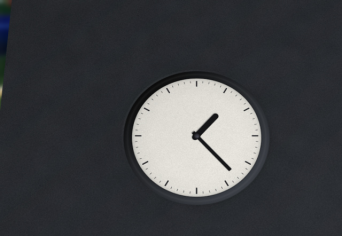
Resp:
h=1 m=23
